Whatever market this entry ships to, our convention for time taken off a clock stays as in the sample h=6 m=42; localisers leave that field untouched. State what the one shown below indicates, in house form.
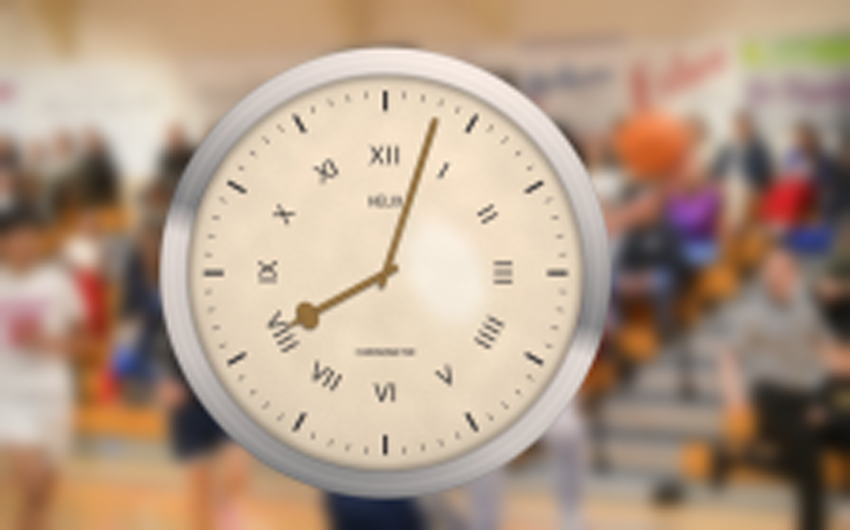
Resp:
h=8 m=3
